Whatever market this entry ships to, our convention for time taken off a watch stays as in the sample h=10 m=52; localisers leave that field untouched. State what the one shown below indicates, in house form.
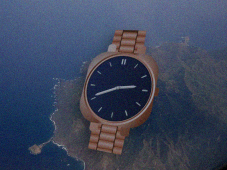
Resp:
h=2 m=41
